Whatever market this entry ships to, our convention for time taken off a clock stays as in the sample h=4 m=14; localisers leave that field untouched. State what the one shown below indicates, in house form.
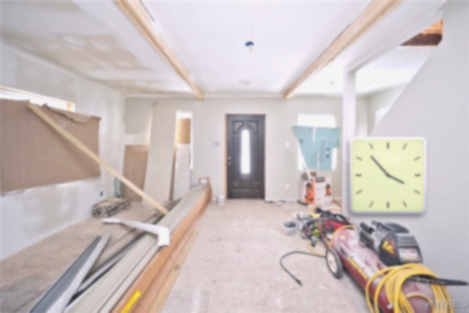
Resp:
h=3 m=53
